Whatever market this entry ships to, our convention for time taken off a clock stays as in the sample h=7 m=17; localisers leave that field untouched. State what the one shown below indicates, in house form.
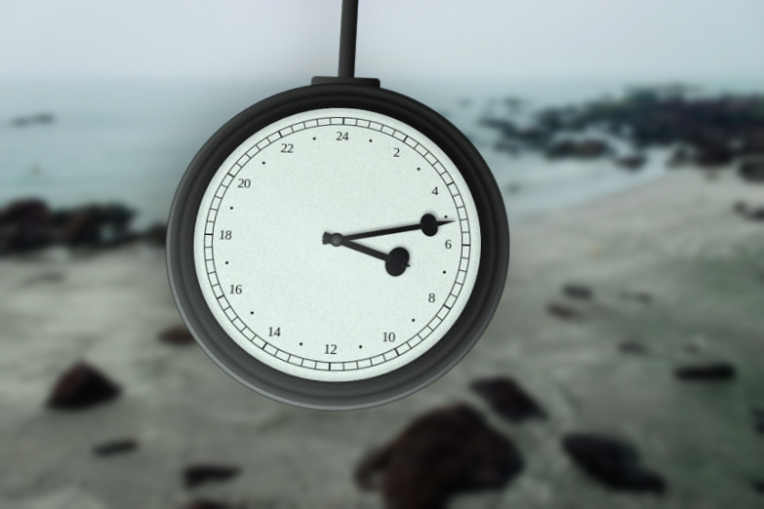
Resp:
h=7 m=13
